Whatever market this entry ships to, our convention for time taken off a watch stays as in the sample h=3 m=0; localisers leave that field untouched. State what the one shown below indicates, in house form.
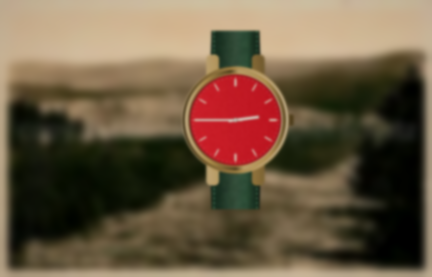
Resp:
h=2 m=45
